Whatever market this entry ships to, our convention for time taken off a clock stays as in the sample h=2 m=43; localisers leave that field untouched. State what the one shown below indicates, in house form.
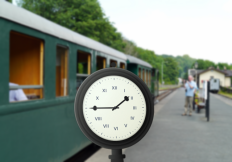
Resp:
h=1 m=45
